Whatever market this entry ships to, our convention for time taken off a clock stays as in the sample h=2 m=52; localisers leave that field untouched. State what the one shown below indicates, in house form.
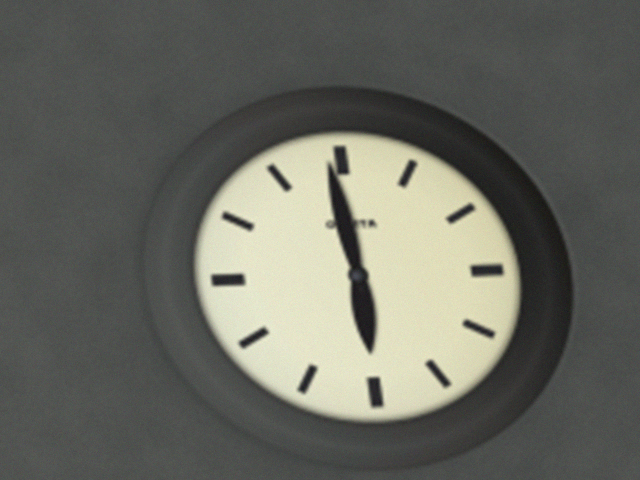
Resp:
h=5 m=59
